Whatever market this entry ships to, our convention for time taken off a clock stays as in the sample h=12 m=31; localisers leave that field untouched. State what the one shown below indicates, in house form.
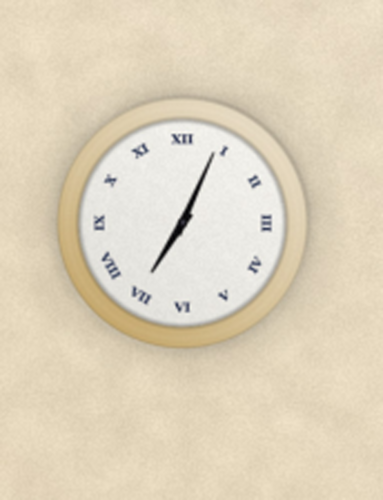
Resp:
h=7 m=4
